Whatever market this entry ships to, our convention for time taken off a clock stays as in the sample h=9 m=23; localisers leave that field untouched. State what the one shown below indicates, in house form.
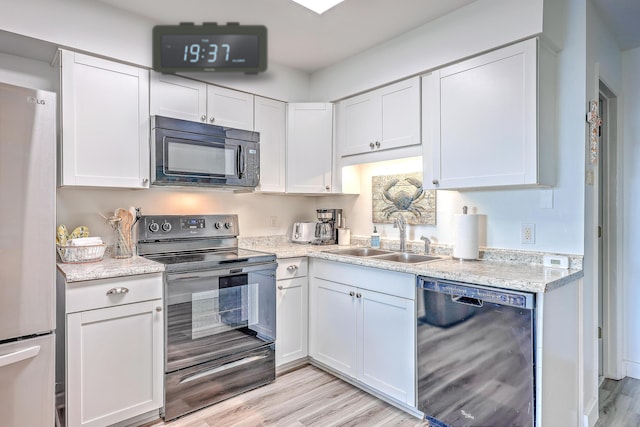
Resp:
h=19 m=37
